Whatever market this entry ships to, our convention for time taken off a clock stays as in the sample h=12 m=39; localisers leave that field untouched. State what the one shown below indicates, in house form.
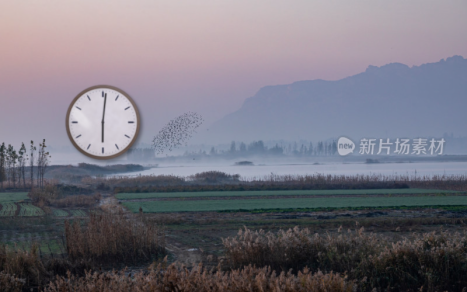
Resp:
h=6 m=1
